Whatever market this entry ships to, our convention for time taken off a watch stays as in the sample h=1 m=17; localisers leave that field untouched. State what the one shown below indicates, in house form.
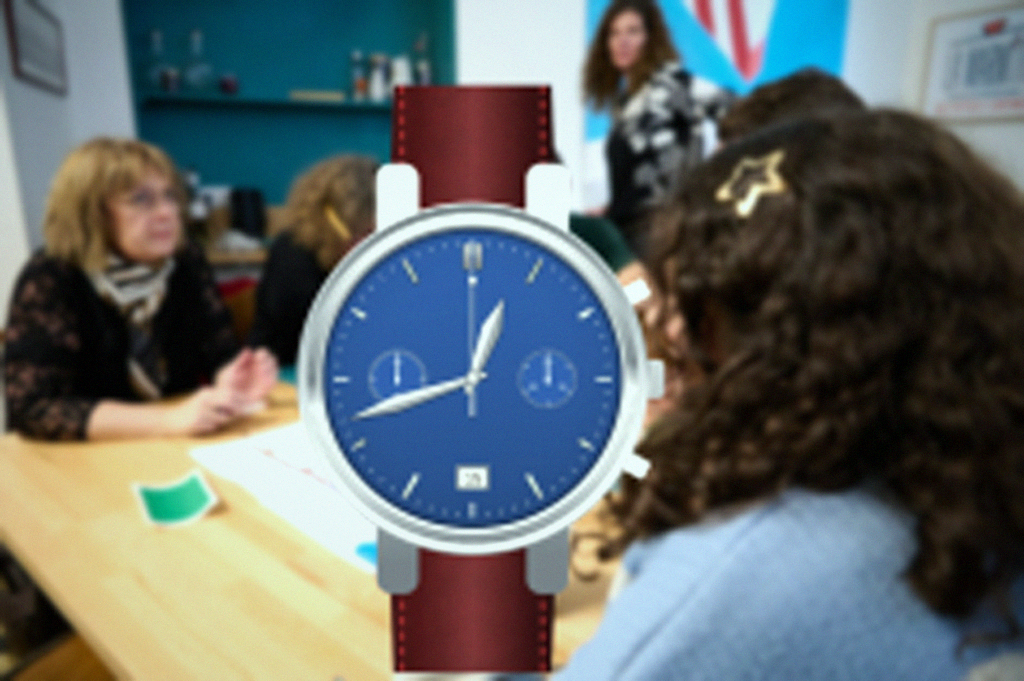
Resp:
h=12 m=42
